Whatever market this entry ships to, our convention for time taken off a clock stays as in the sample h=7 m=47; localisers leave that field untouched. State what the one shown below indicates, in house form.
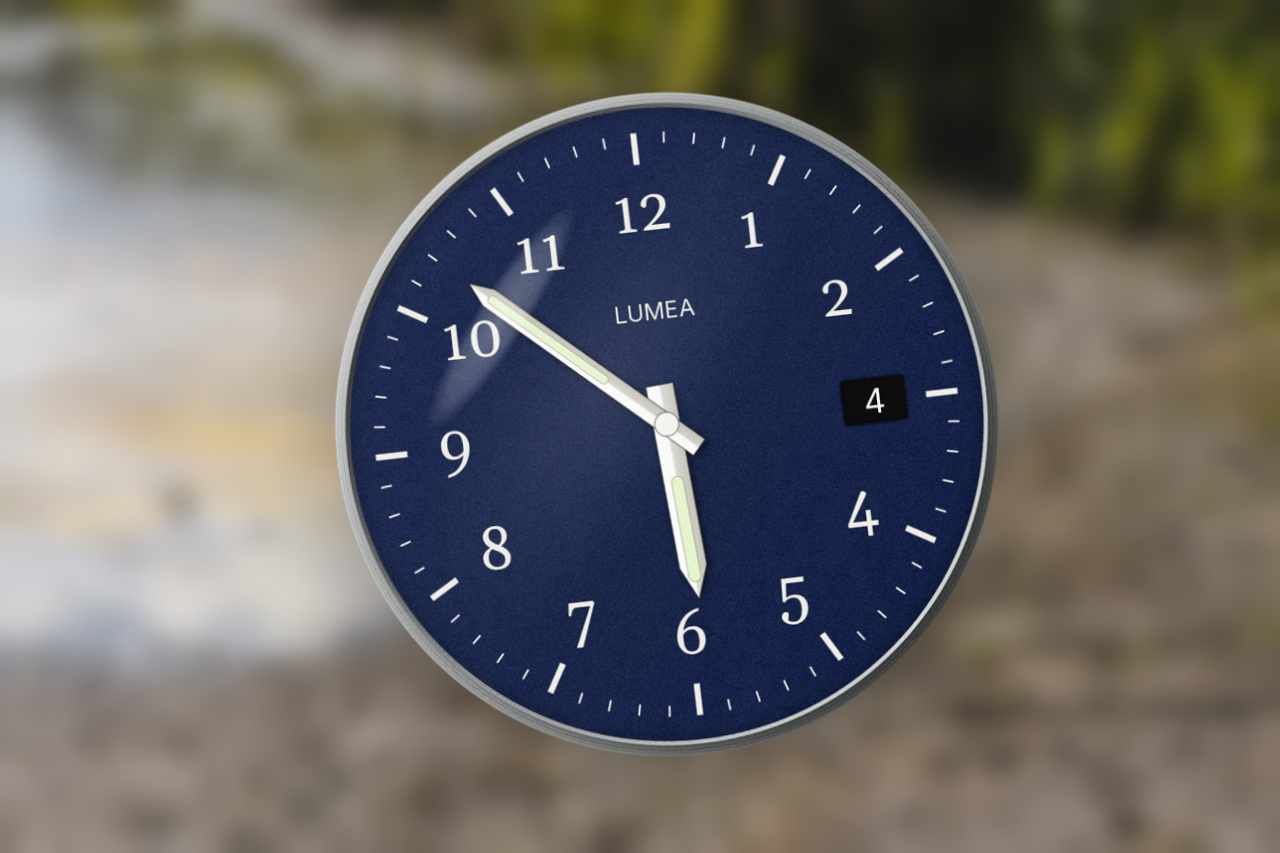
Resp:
h=5 m=52
